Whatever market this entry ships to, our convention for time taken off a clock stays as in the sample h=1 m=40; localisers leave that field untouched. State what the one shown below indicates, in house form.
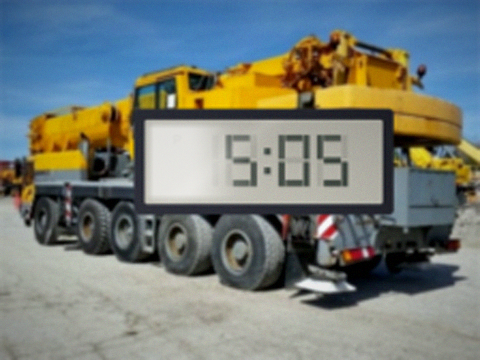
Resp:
h=5 m=5
